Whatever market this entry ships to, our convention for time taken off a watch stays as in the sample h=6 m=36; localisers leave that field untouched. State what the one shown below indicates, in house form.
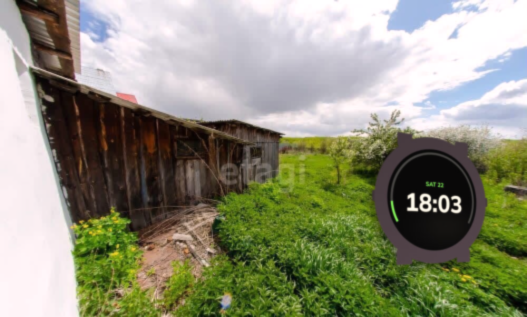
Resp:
h=18 m=3
